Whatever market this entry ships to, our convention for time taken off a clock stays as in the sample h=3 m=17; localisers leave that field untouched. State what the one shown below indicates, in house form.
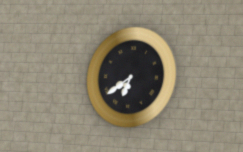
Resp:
h=6 m=39
